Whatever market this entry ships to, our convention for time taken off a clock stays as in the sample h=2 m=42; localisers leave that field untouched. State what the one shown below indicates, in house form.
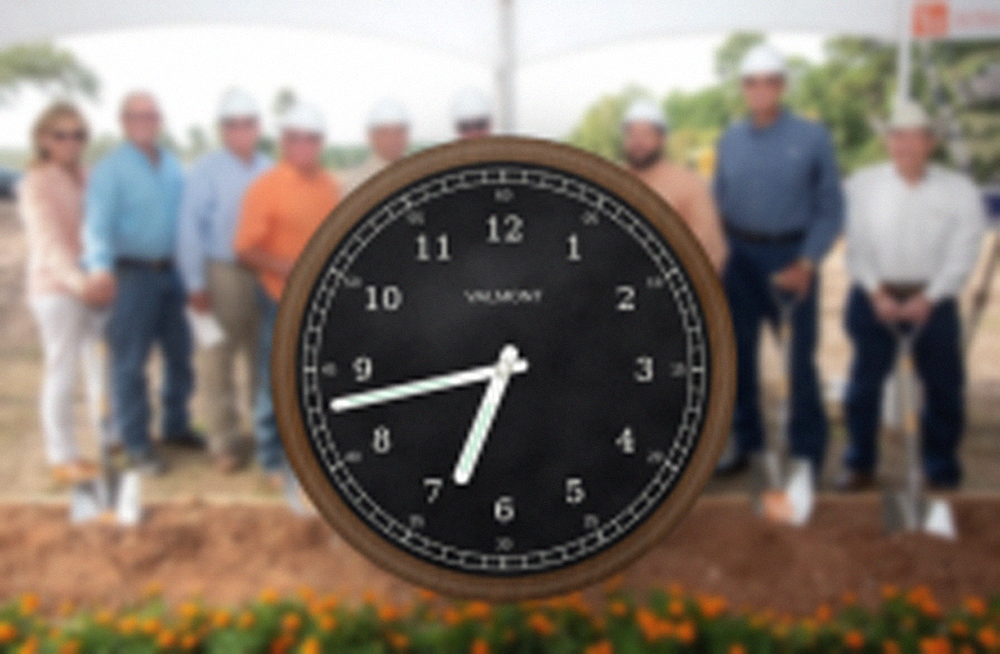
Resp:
h=6 m=43
